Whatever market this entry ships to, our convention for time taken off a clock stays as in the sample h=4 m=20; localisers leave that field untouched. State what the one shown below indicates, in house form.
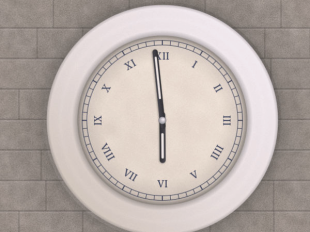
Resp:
h=5 m=59
